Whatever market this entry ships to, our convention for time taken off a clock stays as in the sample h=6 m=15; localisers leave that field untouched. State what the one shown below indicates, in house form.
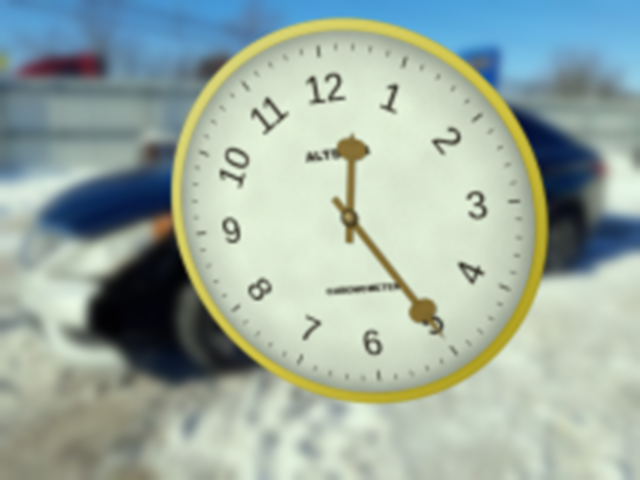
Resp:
h=12 m=25
